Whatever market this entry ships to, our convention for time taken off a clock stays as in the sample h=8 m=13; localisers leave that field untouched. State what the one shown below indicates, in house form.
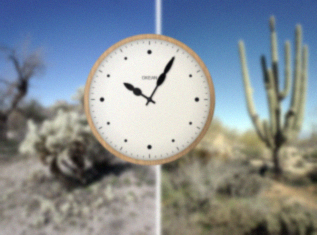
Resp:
h=10 m=5
